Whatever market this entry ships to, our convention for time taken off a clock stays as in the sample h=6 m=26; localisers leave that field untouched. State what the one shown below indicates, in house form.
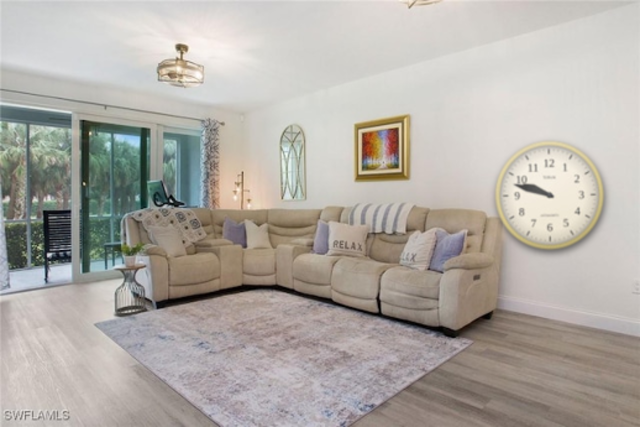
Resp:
h=9 m=48
